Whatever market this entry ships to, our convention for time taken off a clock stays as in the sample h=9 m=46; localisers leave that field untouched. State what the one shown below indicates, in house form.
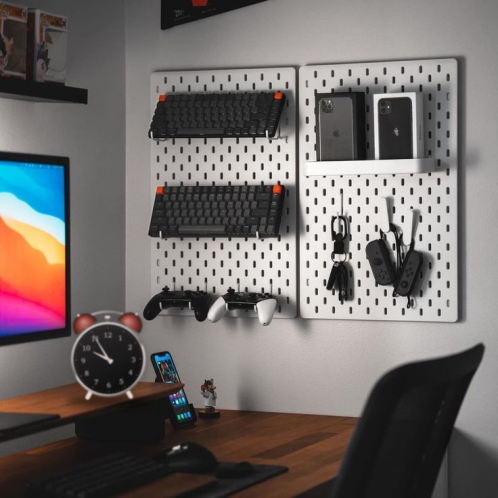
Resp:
h=9 m=55
